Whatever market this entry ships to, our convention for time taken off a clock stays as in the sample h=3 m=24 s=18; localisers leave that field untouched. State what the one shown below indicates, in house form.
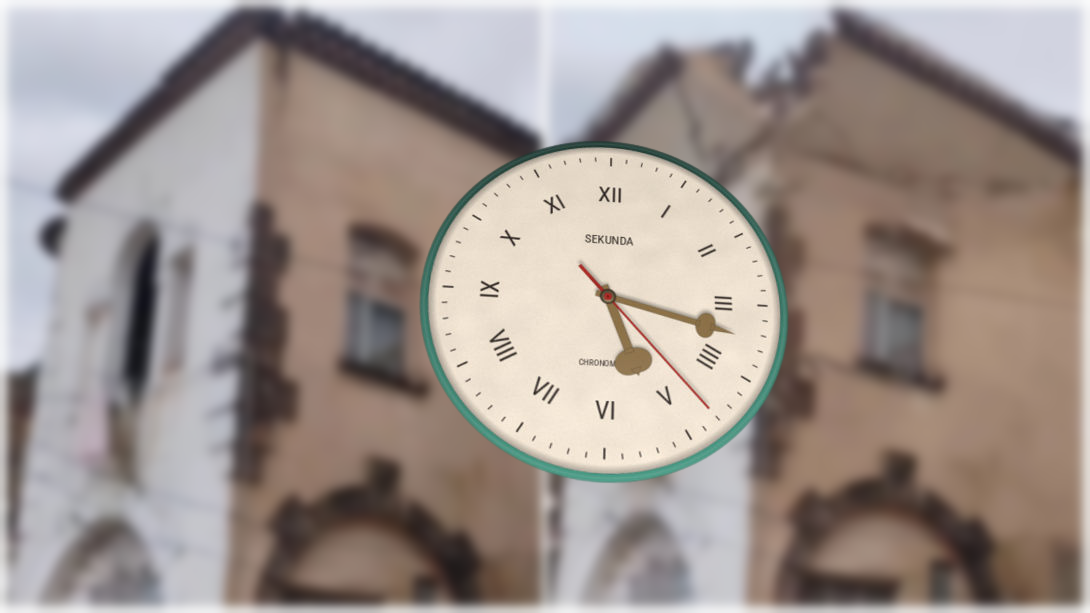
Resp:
h=5 m=17 s=23
